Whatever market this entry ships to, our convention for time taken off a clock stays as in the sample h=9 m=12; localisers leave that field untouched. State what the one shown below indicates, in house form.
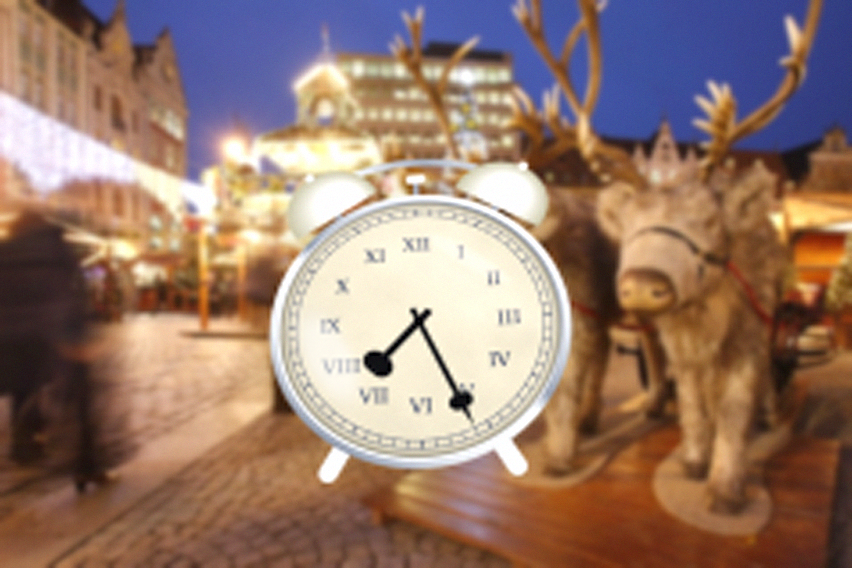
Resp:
h=7 m=26
